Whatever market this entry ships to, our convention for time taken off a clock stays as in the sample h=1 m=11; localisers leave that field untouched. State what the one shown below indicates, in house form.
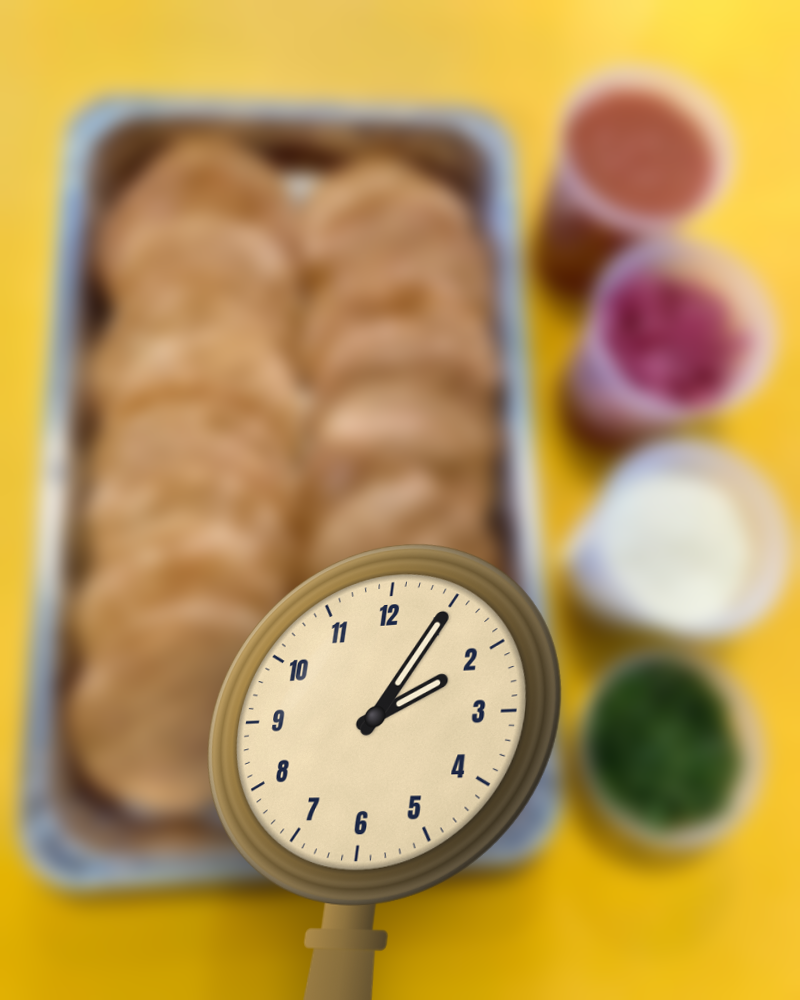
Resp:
h=2 m=5
